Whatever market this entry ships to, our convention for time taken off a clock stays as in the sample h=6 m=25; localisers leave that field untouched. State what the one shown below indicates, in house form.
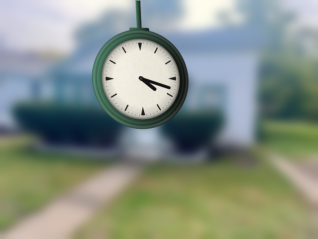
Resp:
h=4 m=18
